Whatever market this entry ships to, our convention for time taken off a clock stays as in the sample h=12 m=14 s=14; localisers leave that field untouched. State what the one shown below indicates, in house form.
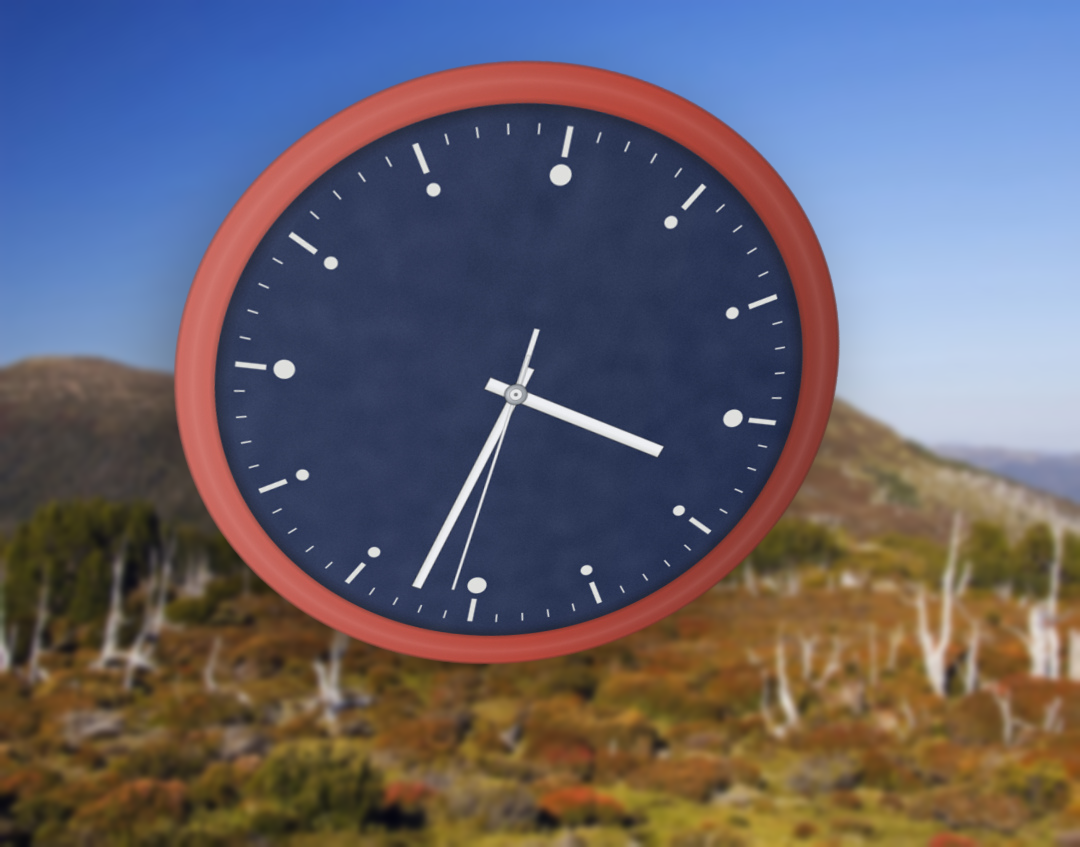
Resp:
h=3 m=32 s=31
